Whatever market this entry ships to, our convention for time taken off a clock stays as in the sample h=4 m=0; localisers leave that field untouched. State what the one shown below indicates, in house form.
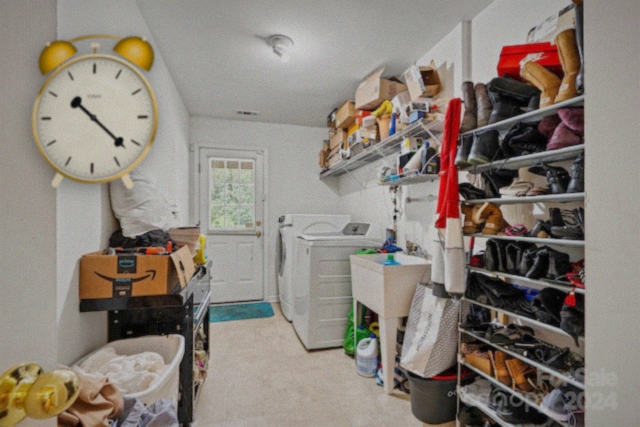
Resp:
h=10 m=22
